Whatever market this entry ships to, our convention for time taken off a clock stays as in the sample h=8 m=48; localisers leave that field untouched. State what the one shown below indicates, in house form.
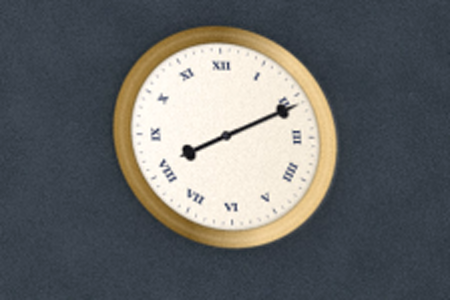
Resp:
h=8 m=11
